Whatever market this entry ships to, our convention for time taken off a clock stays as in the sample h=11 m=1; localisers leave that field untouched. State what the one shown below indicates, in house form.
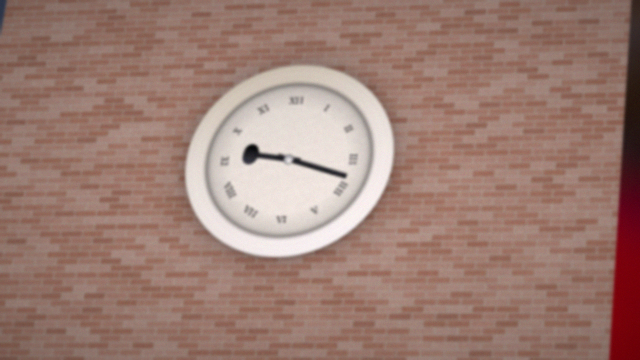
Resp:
h=9 m=18
